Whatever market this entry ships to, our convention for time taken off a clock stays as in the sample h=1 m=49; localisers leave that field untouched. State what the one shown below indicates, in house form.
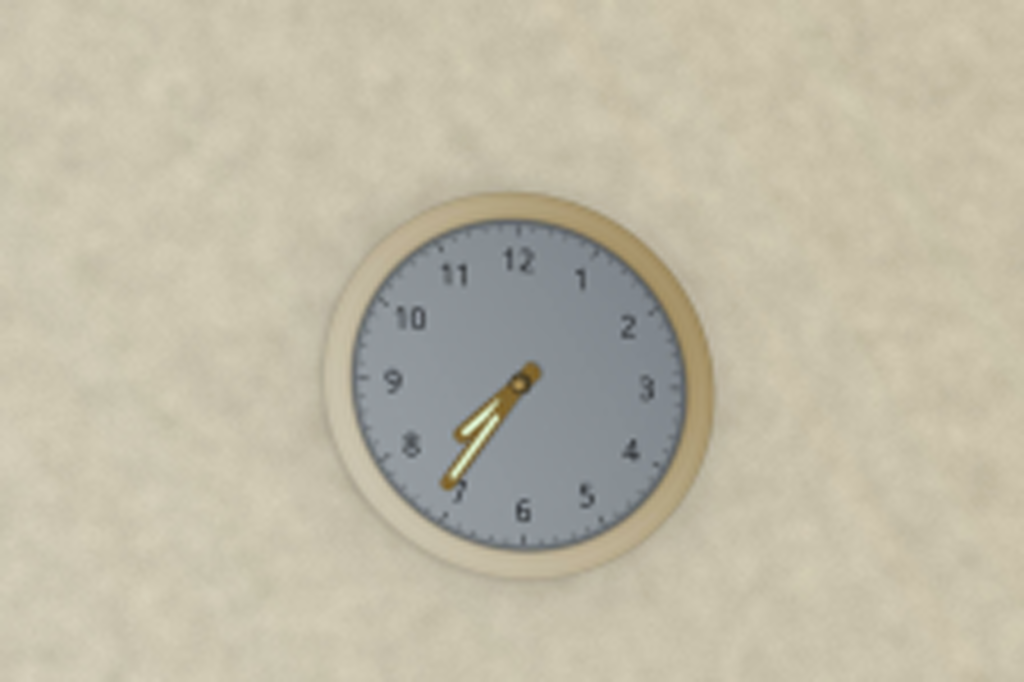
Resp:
h=7 m=36
